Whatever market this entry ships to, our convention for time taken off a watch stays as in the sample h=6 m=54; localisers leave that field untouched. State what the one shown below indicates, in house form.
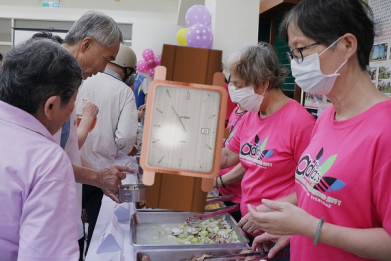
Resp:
h=10 m=54
